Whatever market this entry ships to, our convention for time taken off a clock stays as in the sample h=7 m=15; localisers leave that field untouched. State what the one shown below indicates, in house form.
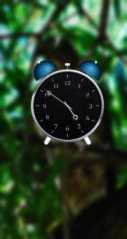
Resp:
h=4 m=51
